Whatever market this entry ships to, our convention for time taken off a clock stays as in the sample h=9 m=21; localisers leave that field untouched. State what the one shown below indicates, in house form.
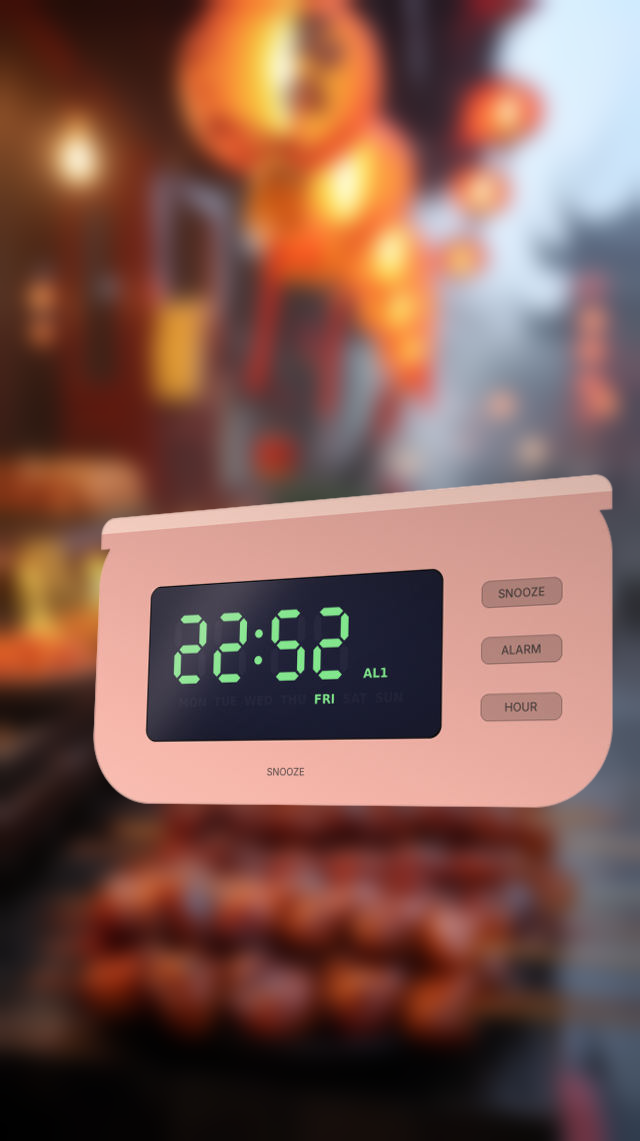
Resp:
h=22 m=52
